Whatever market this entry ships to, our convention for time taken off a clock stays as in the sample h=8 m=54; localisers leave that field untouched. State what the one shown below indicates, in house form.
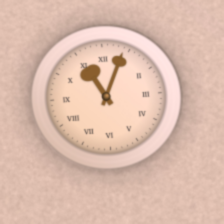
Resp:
h=11 m=4
